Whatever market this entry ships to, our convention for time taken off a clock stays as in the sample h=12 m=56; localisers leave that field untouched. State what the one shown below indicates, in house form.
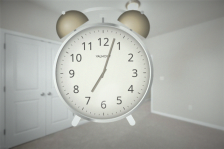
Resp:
h=7 m=3
